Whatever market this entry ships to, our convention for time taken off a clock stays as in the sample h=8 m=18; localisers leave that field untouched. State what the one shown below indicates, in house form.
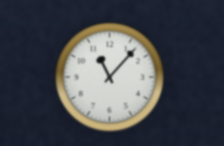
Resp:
h=11 m=7
